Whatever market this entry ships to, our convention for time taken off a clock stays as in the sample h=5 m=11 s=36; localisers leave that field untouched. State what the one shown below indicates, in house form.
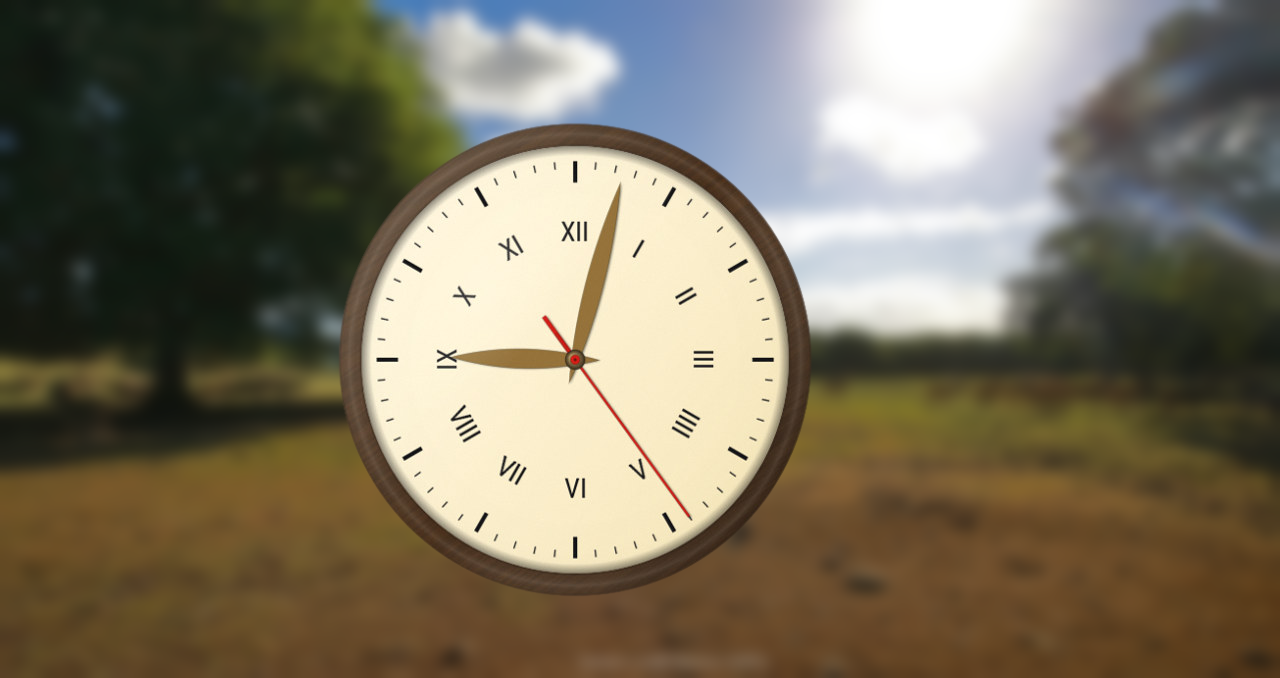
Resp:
h=9 m=2 s=24
